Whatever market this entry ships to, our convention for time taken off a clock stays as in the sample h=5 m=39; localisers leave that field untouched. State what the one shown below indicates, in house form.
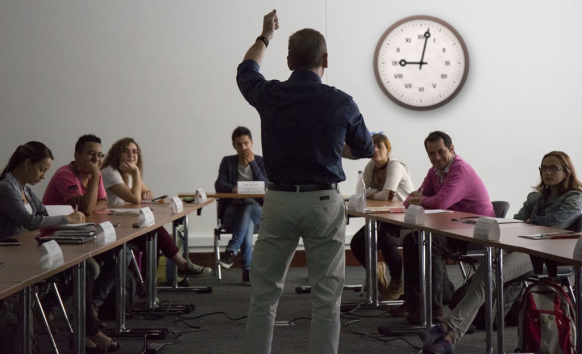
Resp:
h=9 m=2
